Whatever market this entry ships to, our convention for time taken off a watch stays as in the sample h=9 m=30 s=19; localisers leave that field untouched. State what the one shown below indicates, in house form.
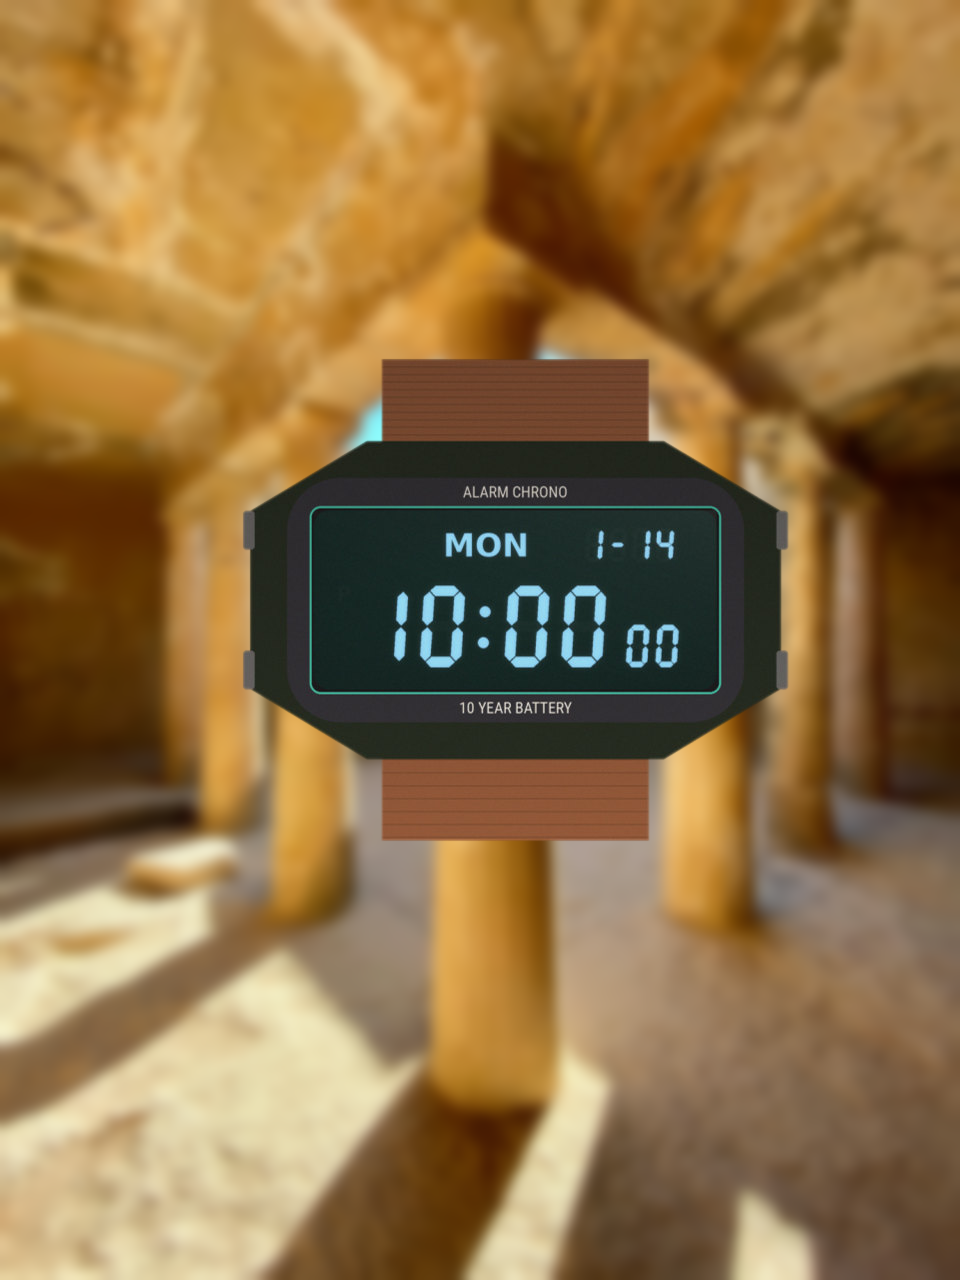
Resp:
h=10 m=0 s=0
